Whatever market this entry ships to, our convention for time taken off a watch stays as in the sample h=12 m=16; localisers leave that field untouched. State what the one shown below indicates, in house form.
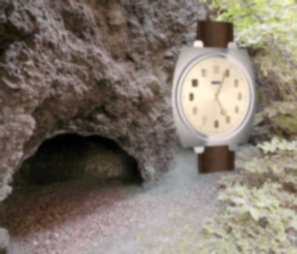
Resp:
h=5 m=4
